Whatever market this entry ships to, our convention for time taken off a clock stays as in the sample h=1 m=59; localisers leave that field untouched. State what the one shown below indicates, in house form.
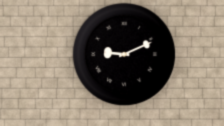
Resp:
h=9 m=11
